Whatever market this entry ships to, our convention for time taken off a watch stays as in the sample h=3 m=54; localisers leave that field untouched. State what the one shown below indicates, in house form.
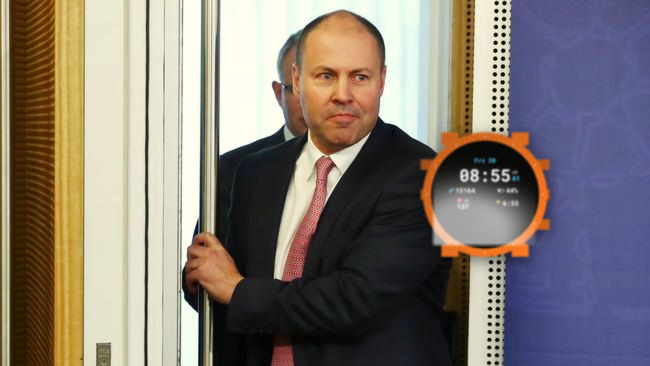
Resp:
h=8 m=55
